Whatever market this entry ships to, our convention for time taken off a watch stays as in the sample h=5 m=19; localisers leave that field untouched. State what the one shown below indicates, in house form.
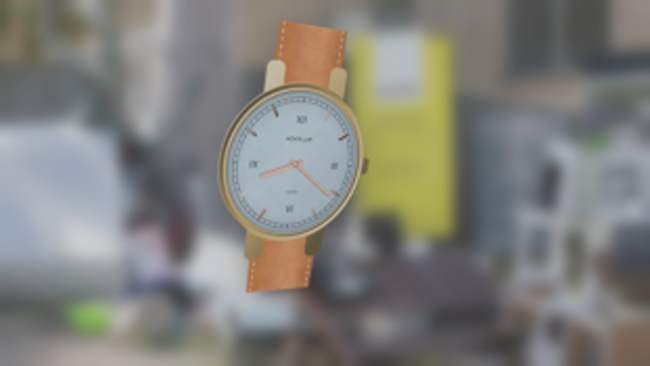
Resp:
h=8 m=21
